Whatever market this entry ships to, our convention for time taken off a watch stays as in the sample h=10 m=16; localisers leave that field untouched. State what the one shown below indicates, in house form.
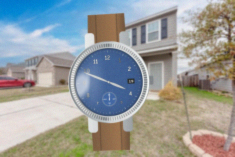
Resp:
h=3 m=49
